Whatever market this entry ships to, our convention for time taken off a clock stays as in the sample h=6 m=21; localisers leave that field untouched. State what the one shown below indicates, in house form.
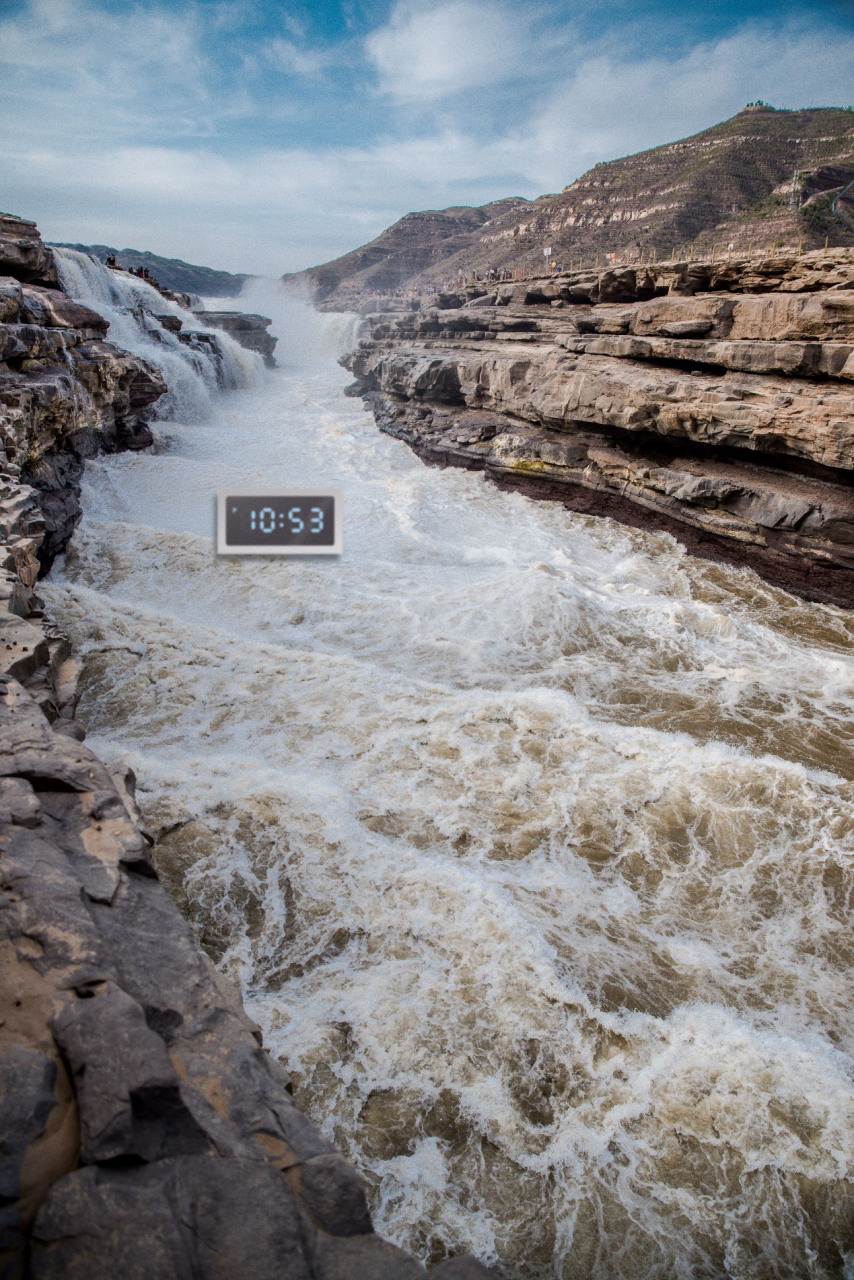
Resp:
h=10 m=53
